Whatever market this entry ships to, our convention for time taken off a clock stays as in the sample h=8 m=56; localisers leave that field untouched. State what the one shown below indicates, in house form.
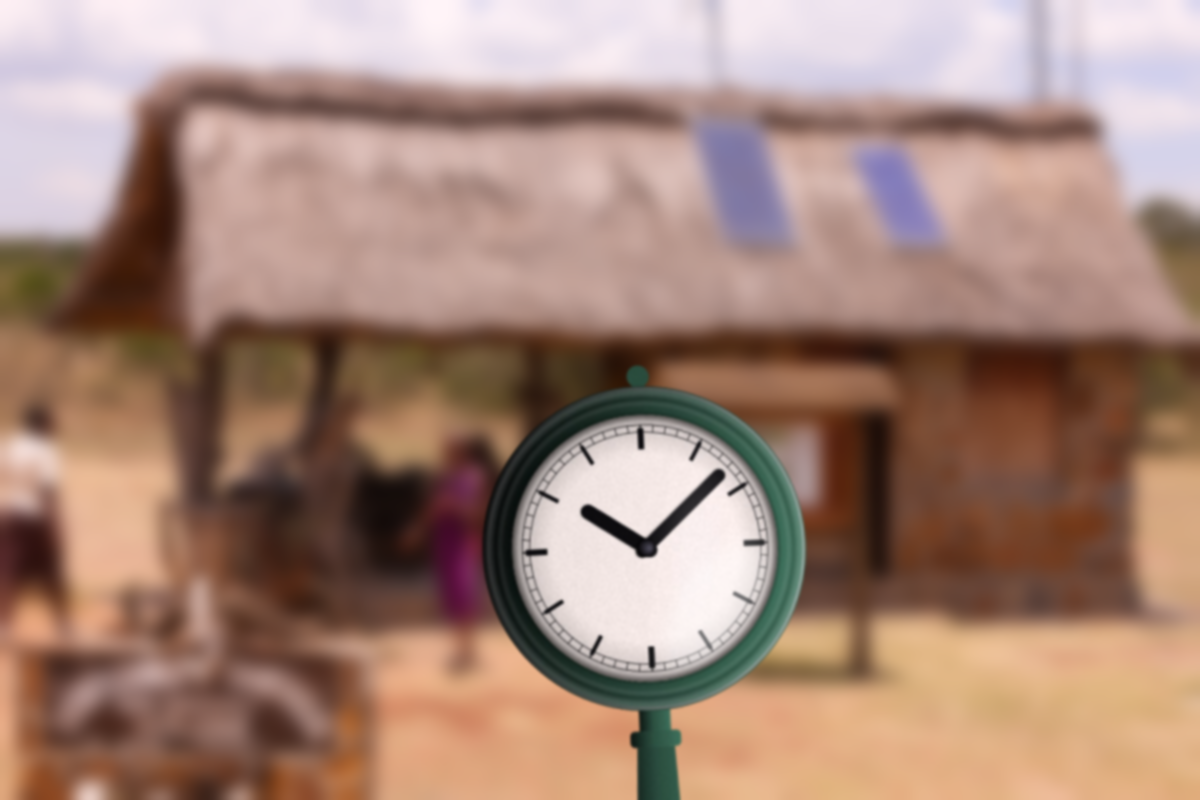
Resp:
h=10 m=8
